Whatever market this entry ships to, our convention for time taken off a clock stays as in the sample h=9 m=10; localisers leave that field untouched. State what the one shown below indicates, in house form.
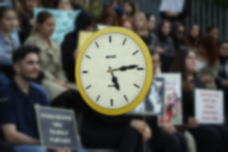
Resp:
h=5 m=14
